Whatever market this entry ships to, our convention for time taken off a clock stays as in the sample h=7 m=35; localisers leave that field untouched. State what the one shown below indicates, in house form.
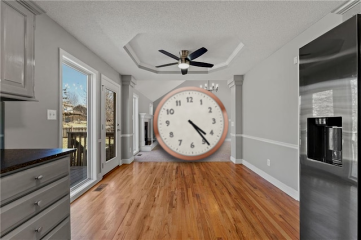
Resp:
h=4 m=24
